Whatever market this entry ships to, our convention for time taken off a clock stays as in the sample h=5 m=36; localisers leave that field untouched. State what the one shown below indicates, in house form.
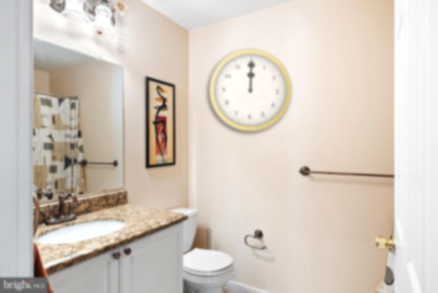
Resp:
h=12 m=0
